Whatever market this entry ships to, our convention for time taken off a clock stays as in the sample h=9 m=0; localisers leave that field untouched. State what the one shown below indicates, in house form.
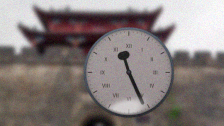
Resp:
h=11 m=26
